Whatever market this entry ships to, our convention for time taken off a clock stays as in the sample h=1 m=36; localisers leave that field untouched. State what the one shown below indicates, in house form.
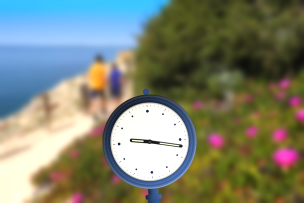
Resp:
h=9 m=17
